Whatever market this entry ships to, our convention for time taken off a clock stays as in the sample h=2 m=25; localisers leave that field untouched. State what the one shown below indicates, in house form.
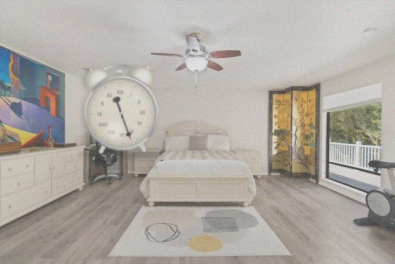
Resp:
h=11 m=27
